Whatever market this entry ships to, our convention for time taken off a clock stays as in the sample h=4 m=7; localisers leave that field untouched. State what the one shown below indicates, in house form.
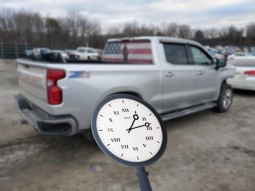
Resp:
h=1 m=13
